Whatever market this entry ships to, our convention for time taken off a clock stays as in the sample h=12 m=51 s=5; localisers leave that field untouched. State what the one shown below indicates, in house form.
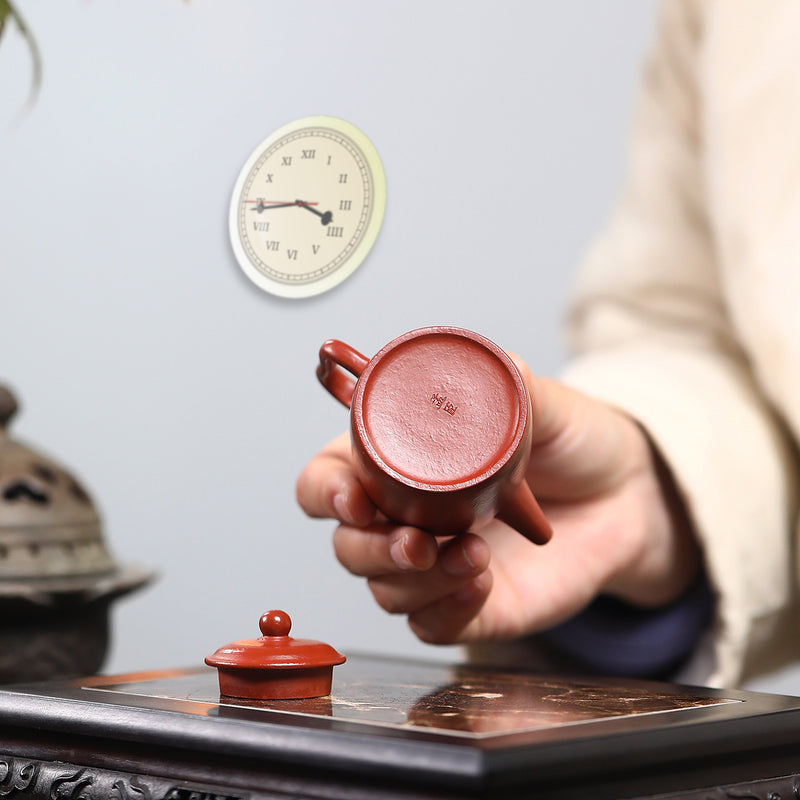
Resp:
h=3 m=43 s=45
